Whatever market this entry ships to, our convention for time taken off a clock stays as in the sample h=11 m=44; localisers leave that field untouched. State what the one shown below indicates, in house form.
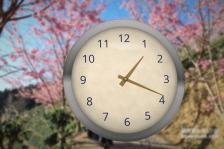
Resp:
h=1 m=19
